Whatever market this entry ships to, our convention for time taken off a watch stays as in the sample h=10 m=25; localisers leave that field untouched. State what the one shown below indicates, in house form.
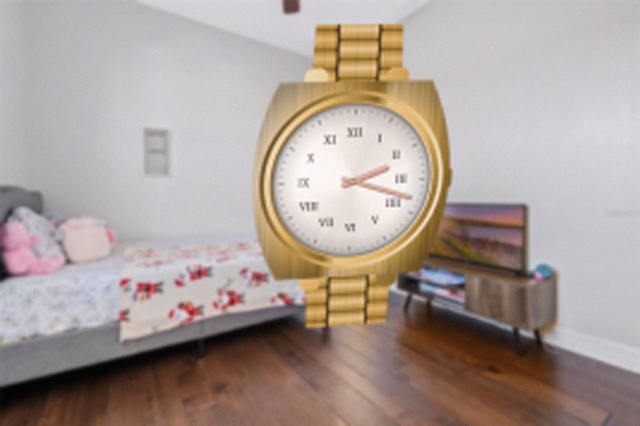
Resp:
h=2 m=18
